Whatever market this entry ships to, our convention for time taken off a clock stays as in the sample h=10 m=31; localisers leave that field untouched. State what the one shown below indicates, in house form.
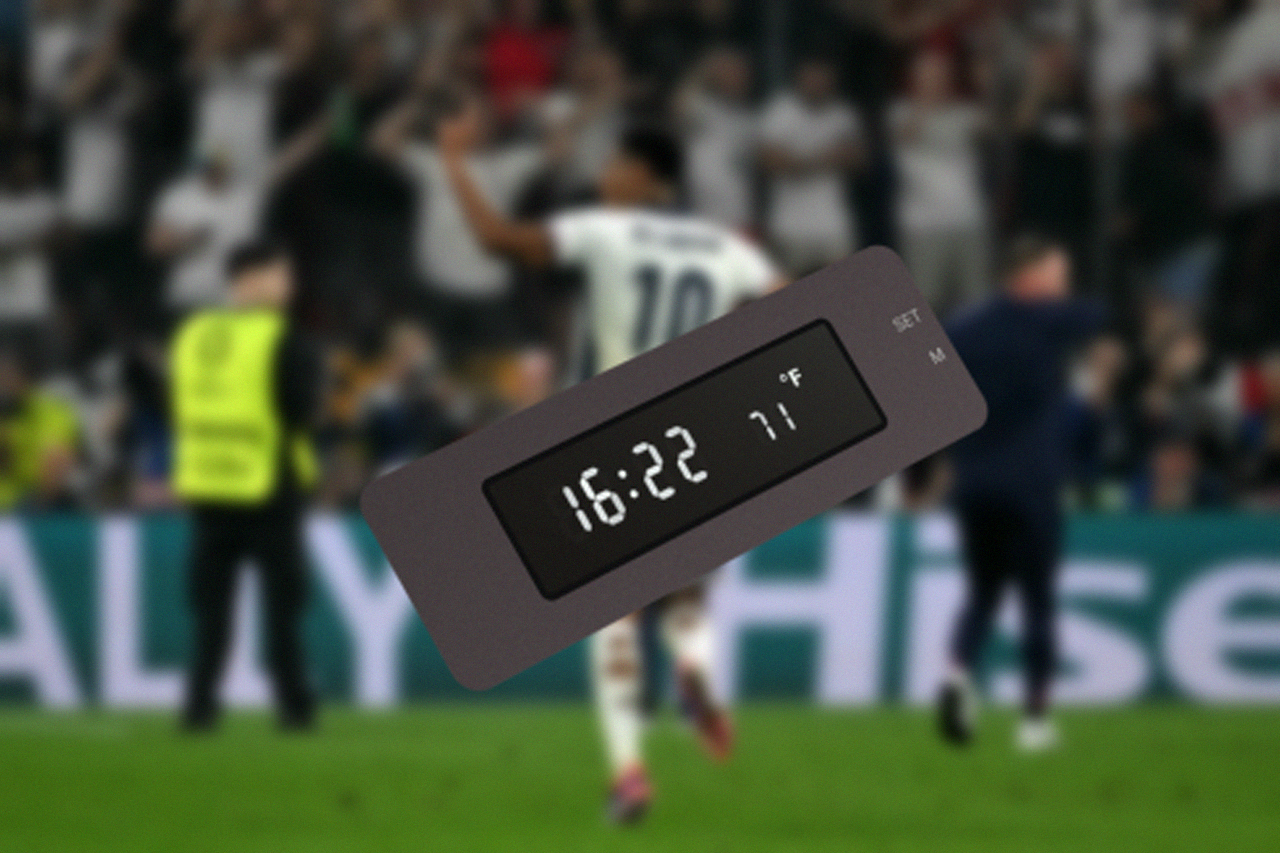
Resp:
h=16 m=22
